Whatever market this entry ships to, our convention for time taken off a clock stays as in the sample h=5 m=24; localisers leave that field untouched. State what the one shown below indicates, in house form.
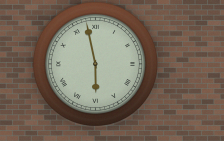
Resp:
h=5 m=58
